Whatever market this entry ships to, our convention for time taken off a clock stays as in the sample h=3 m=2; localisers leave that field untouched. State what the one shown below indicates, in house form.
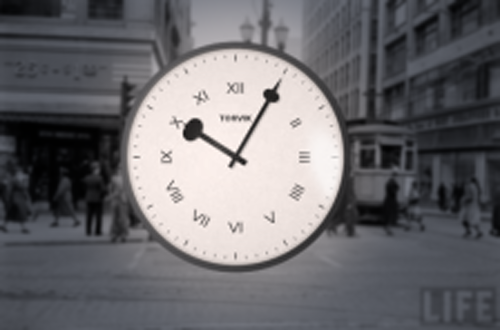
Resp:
h=10 m=5
